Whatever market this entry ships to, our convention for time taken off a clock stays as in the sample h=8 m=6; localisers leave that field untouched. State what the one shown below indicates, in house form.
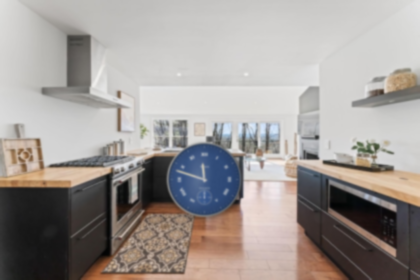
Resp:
h=11 m=48
